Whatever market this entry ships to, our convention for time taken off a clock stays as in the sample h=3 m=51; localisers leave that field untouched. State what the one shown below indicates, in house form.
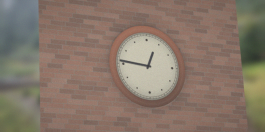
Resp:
h=12 m=46
